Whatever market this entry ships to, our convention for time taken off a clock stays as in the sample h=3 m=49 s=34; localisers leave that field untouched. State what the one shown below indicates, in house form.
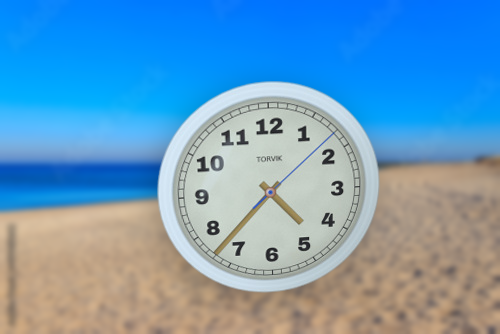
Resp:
h=4 m=37 s=8
